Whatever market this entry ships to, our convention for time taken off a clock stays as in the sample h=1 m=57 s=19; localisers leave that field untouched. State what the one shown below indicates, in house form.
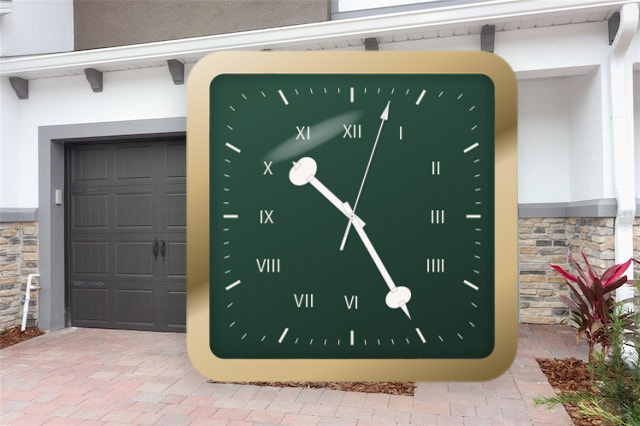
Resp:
h=10 m=25 s=3
